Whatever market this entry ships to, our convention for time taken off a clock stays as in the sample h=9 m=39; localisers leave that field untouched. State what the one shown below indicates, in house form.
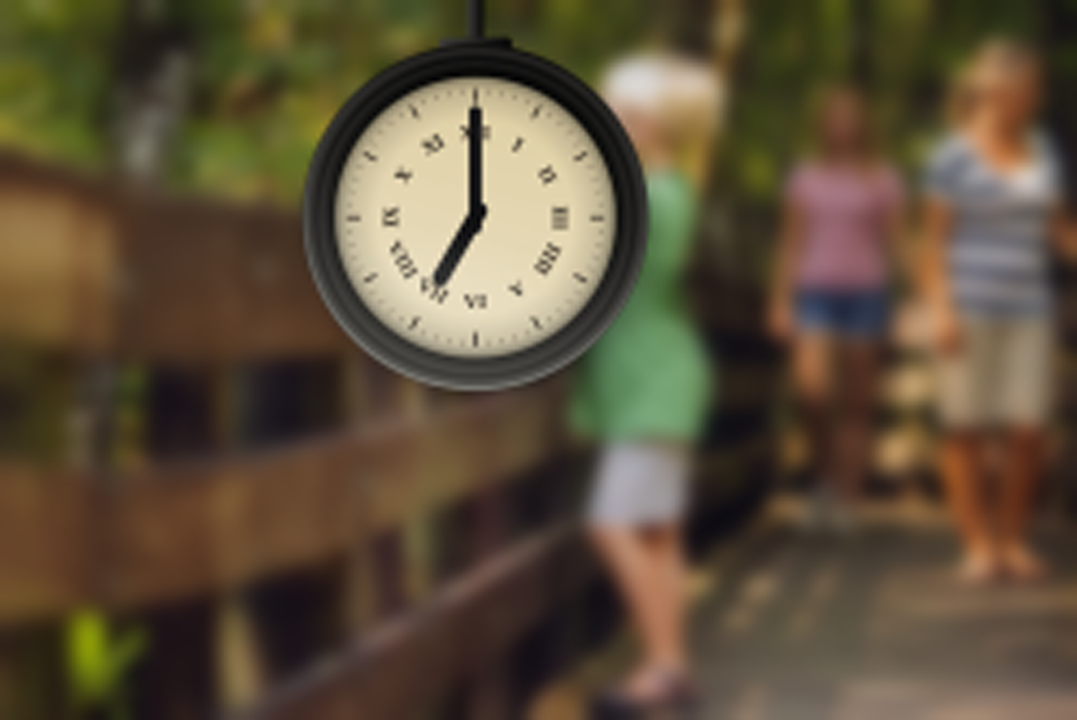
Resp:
h=7 m=0
